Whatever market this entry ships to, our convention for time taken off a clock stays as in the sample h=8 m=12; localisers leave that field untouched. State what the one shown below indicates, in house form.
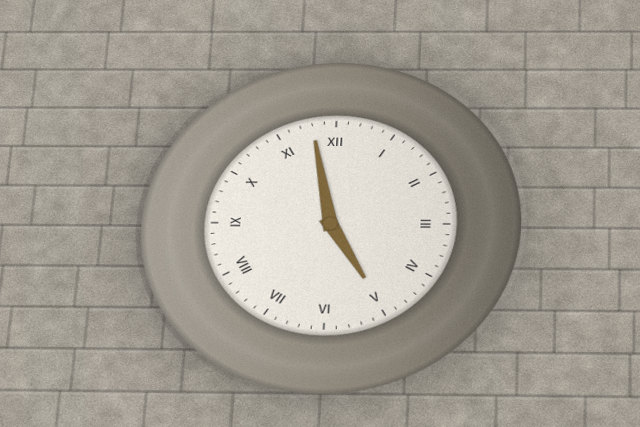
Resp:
h=4 m=58
